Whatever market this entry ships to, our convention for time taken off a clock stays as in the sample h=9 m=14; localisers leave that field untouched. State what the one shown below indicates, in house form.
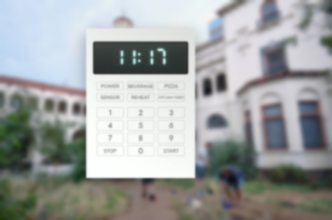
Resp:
h=11 m=17
